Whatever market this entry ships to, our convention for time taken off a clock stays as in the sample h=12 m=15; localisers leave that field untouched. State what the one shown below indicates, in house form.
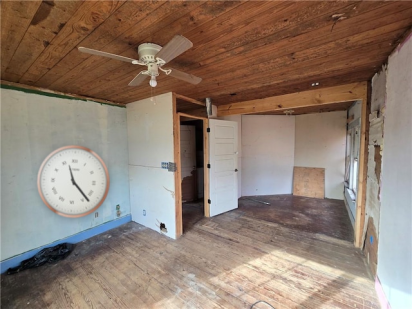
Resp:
h=11 m=23
